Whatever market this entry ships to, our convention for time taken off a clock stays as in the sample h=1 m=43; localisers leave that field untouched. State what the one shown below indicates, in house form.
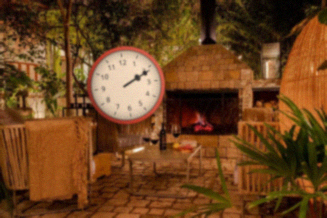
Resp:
h=2 m=11
